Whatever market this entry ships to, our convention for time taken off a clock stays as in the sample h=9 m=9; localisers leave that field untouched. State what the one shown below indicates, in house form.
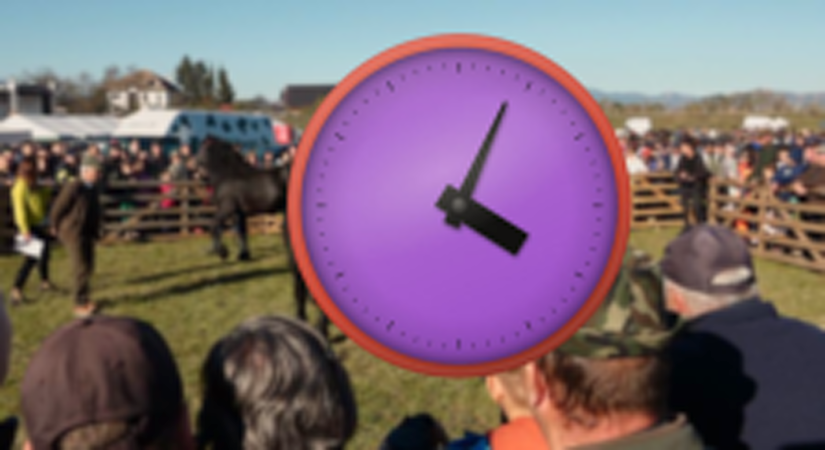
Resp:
h=4 m=4
